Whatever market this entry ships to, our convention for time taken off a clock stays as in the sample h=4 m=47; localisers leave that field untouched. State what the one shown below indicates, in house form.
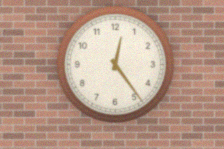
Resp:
h=12 m=24
